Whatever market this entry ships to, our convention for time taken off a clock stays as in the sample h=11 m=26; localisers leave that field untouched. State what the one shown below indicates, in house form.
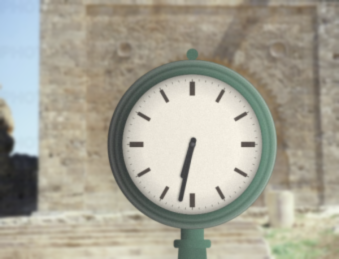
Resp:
h=6 m=32
